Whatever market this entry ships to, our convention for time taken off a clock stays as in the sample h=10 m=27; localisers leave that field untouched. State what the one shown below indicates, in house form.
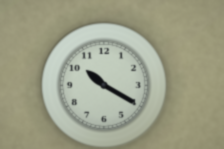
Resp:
h=10 m=20
